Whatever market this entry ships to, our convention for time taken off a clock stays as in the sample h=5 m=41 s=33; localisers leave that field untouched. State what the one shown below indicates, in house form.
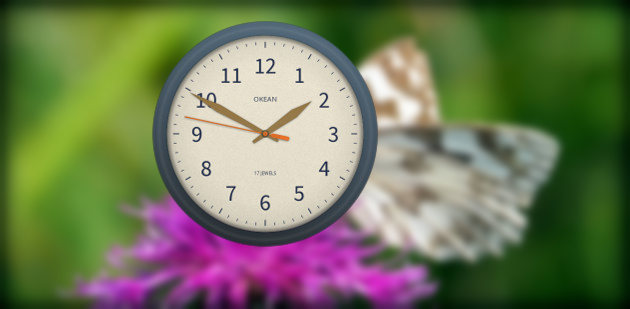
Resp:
h=1 m=49 s=47
